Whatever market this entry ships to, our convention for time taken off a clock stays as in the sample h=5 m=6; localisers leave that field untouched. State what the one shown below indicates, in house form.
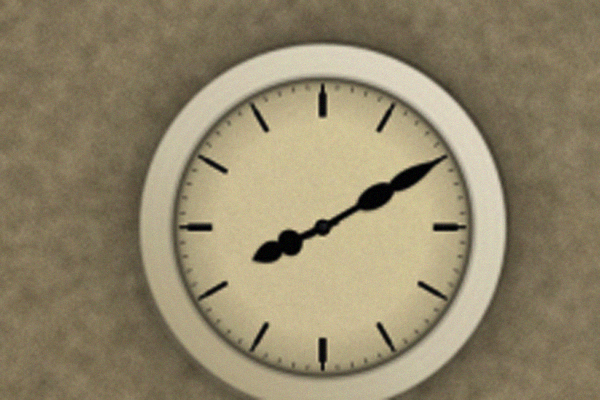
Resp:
h=8 m=10
